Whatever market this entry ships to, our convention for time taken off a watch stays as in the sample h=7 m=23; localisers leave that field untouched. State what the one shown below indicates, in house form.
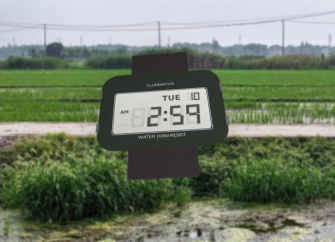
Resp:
h=2 m=59
